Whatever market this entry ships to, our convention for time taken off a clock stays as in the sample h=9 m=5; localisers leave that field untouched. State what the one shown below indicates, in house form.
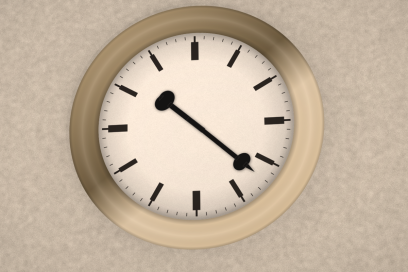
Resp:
h=10 m=22
